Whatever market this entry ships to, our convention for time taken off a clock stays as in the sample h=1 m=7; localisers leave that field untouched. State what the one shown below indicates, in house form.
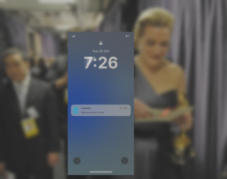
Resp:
h=7 m=26
